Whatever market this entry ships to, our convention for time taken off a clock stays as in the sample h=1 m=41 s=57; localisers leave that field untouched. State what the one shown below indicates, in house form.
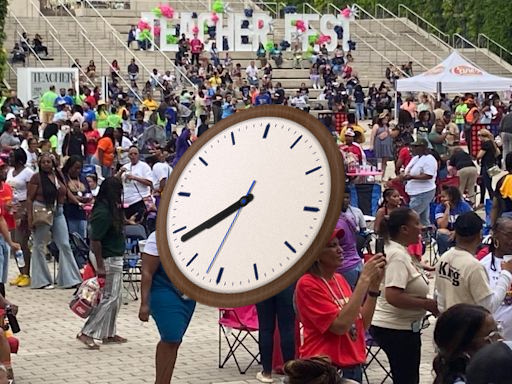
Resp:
h=7 m=38 s=32
